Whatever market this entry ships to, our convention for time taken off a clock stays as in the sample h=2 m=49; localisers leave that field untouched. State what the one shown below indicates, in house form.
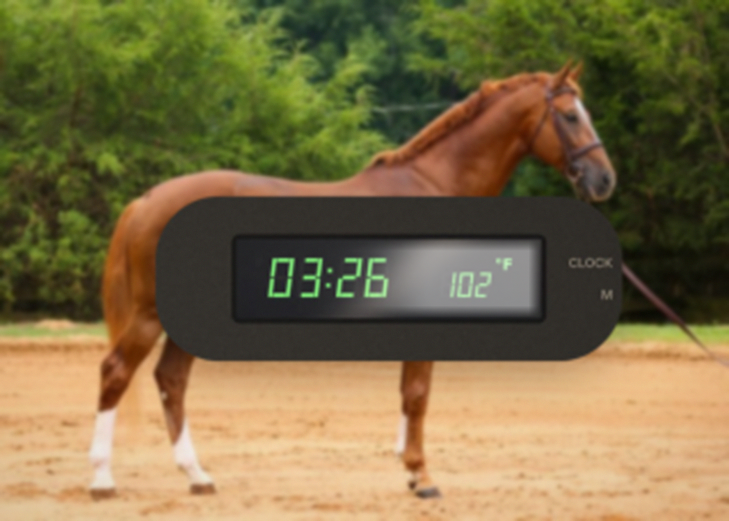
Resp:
h=3 m=26
